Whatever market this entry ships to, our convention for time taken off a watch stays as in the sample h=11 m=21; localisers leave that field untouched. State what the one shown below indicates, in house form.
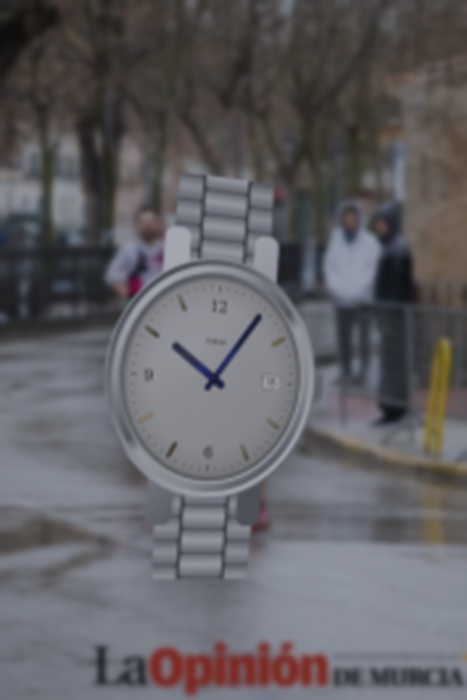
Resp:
h=10 m=6
